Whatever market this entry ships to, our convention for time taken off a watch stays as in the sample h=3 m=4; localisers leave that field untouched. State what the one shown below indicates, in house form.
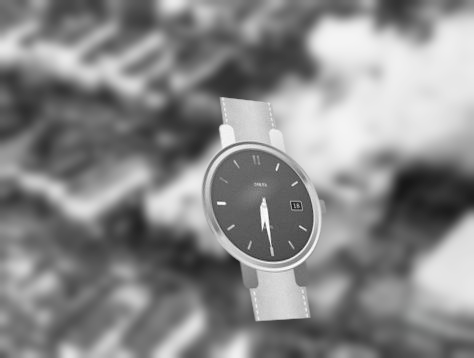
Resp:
h=6 m=30
